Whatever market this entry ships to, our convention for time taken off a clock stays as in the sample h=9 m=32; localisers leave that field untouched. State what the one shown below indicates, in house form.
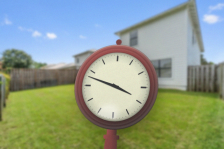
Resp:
h=3 m=48
